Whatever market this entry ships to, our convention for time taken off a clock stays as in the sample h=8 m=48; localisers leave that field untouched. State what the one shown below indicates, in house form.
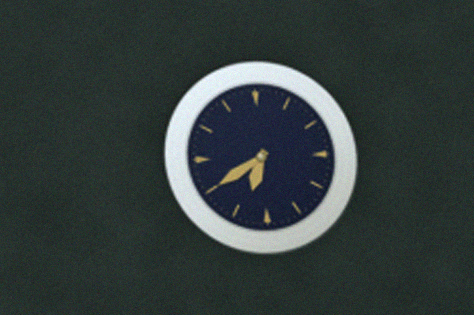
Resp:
h=6 m=40
